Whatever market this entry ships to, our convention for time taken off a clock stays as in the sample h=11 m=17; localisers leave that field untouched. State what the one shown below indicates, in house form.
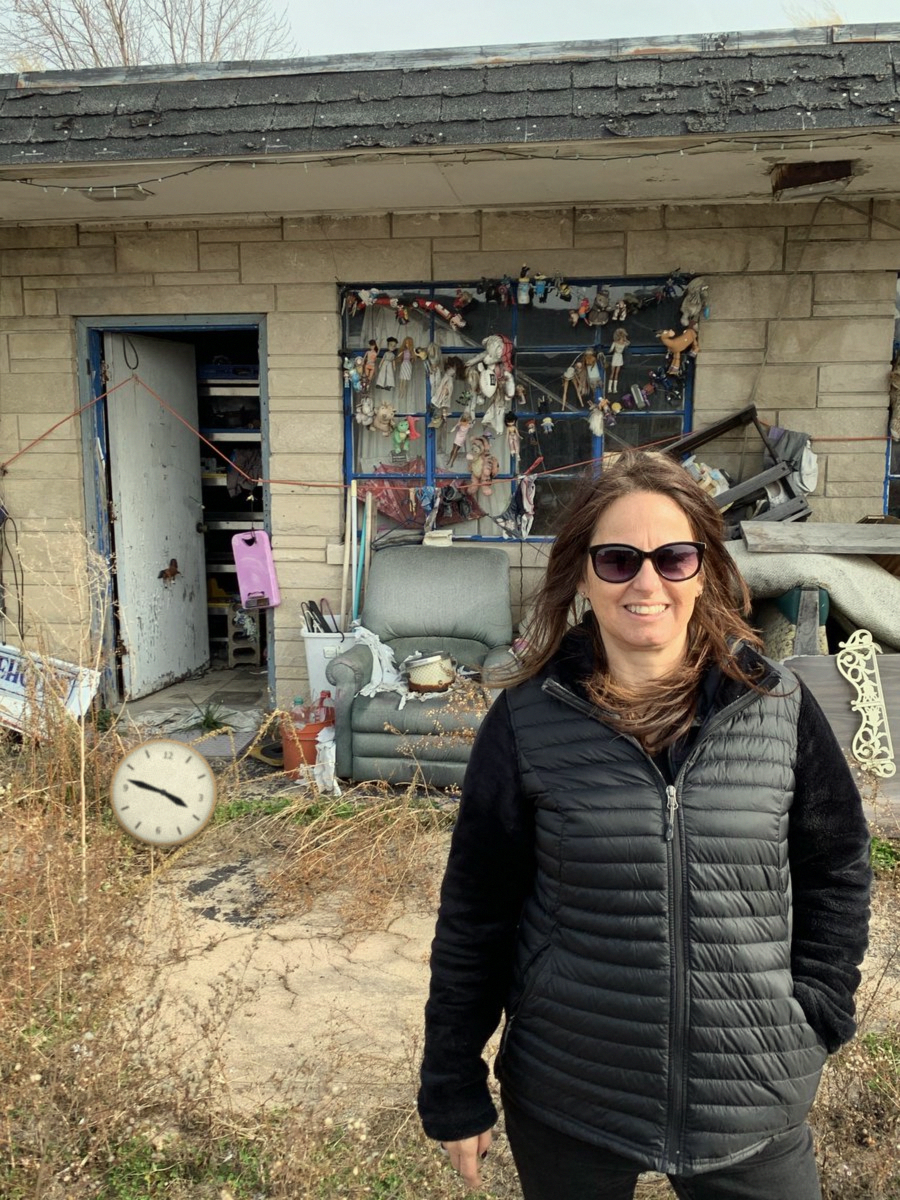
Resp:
h=3 m=47
